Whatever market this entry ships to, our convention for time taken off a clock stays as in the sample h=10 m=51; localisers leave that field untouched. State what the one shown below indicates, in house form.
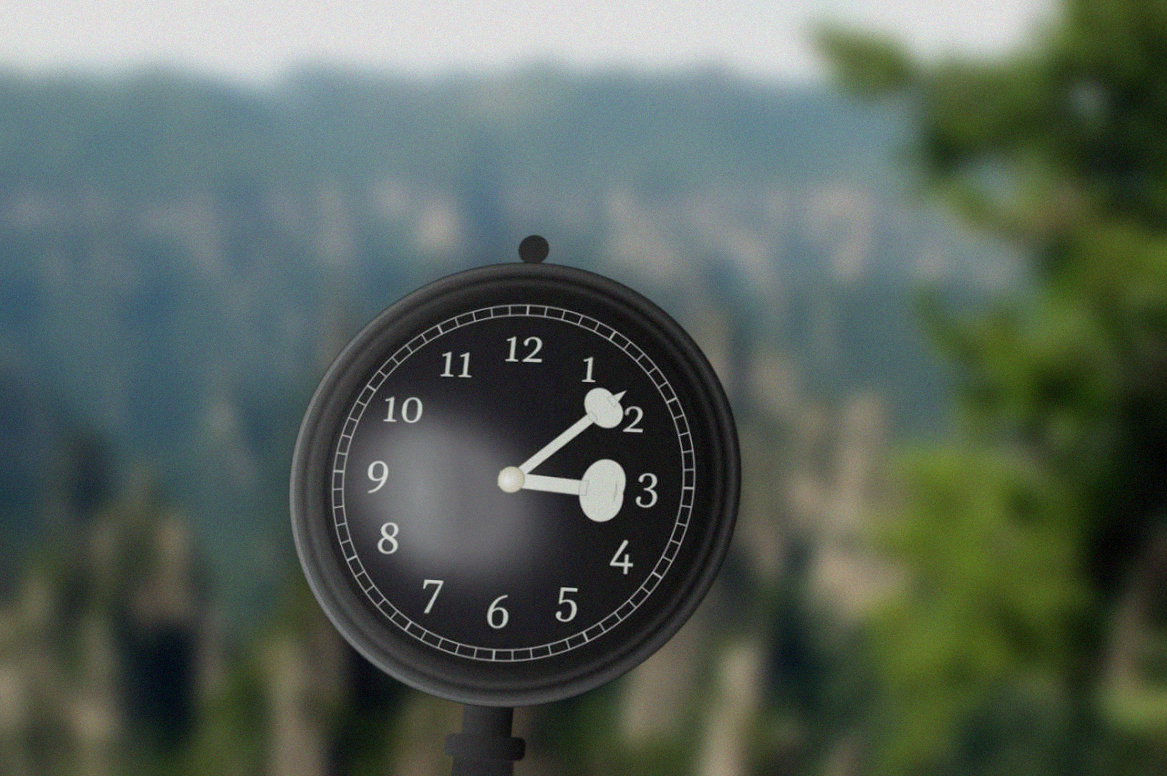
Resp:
h=3 m=8
